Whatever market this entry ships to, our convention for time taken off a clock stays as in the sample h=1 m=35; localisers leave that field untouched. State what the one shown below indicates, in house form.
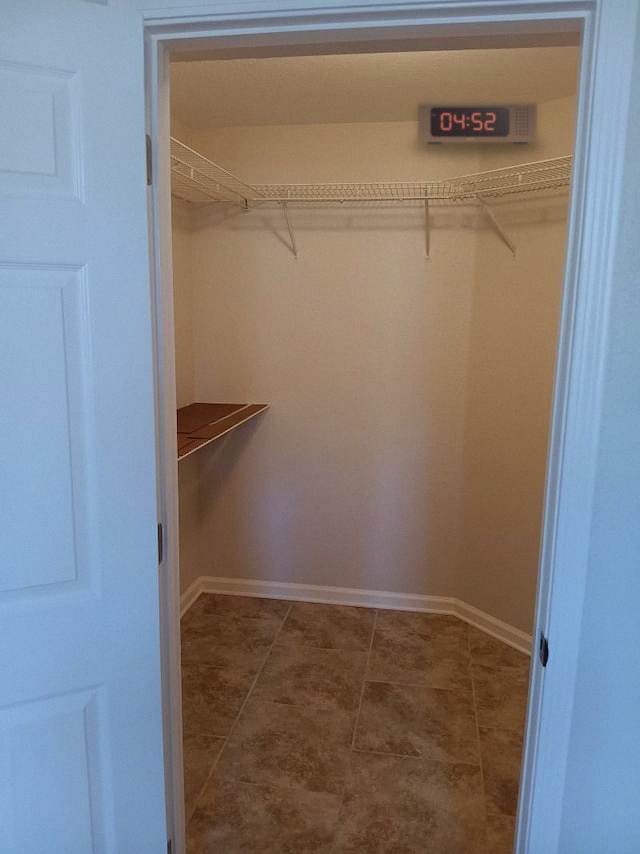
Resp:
h=4 m=52
